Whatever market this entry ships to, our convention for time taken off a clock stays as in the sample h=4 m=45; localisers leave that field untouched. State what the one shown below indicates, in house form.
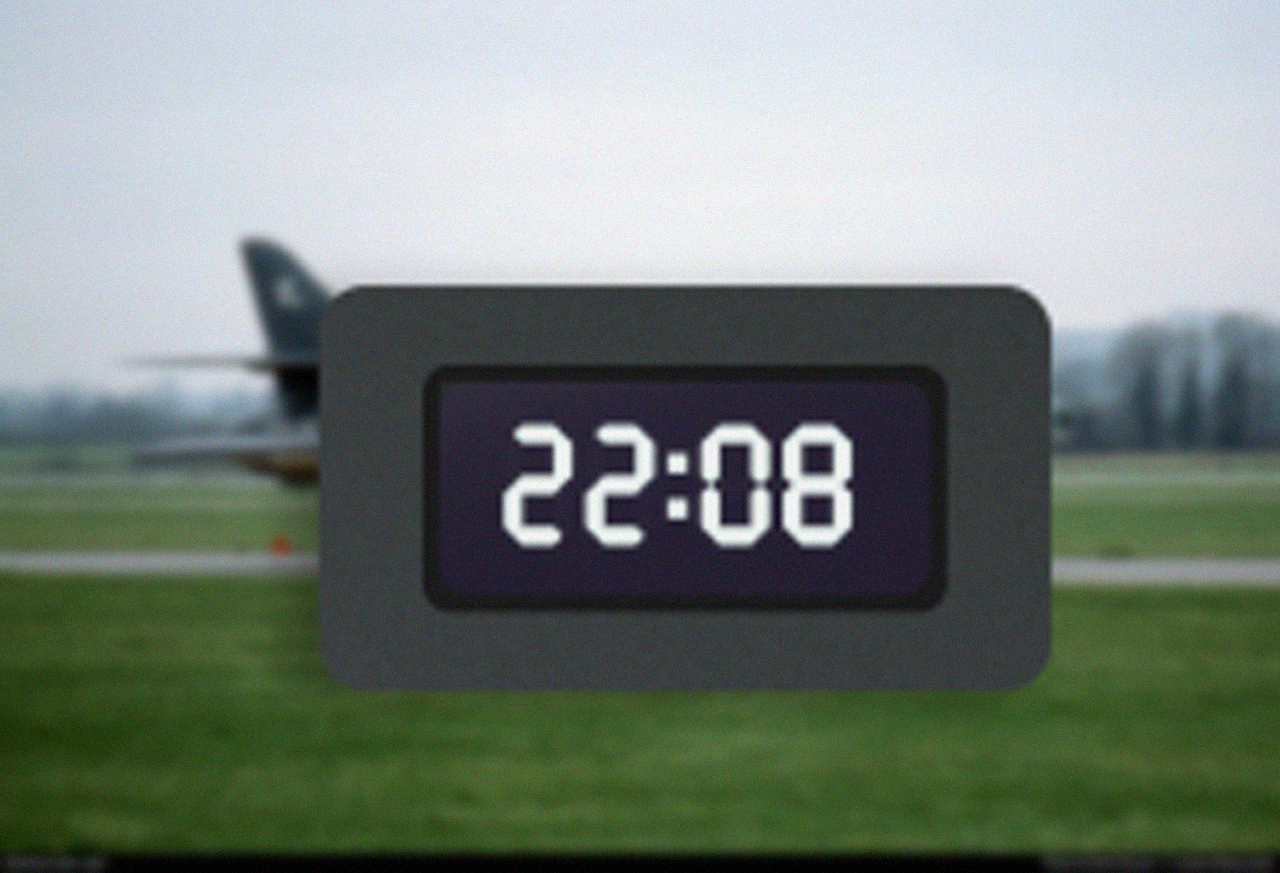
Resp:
h=22 m=8
